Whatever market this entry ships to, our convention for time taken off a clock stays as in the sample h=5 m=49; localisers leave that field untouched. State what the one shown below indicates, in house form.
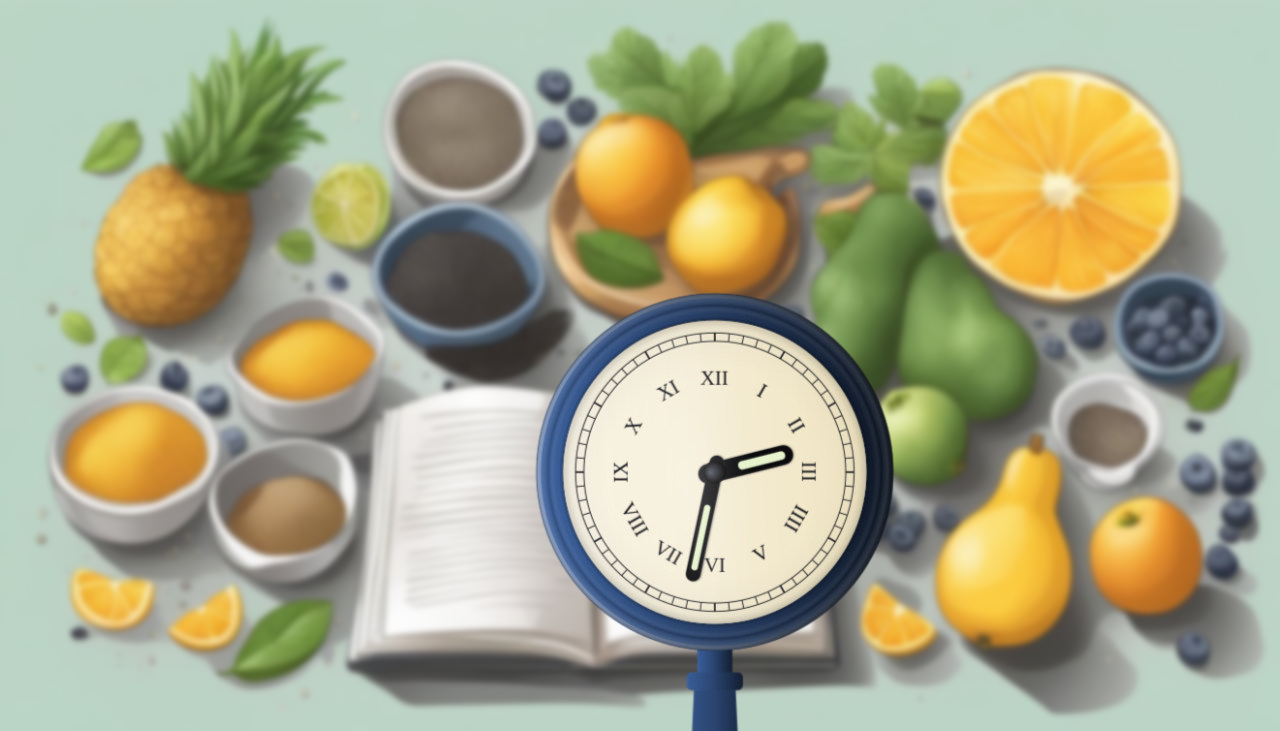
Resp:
h=2 m=32
